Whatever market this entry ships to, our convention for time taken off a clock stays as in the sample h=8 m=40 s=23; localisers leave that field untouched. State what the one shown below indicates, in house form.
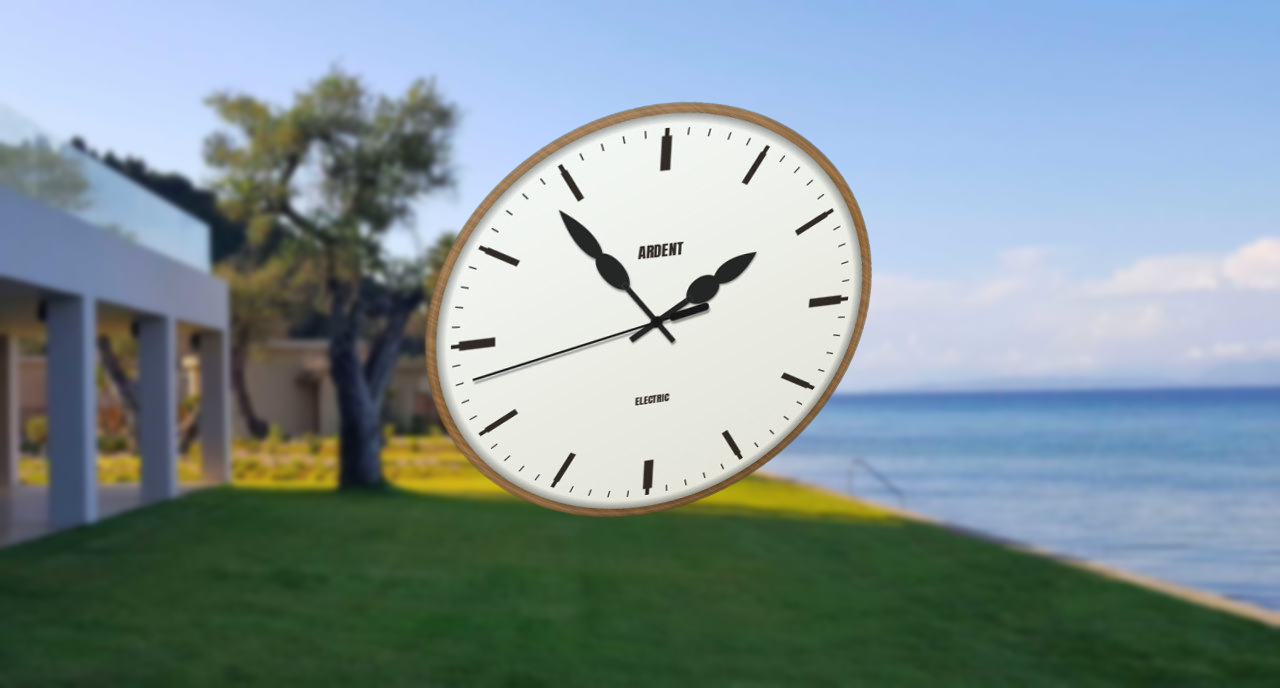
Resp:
h=1 m=53 s=43
